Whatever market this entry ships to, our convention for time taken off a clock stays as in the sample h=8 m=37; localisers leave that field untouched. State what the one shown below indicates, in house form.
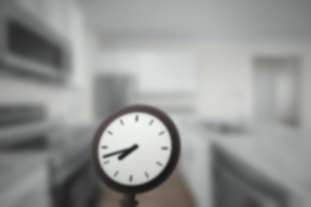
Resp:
h=7 m=42
